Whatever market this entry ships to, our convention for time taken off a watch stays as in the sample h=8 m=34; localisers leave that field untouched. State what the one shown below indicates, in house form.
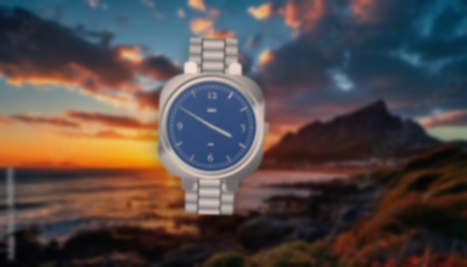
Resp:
h=3 m=50
